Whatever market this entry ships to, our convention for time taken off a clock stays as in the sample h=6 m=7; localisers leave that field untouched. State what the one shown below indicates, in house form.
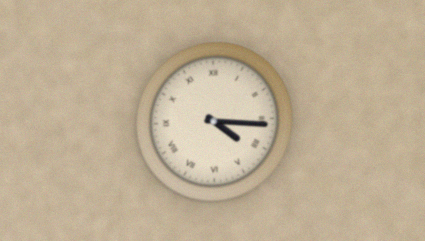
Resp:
h=4 m=16
